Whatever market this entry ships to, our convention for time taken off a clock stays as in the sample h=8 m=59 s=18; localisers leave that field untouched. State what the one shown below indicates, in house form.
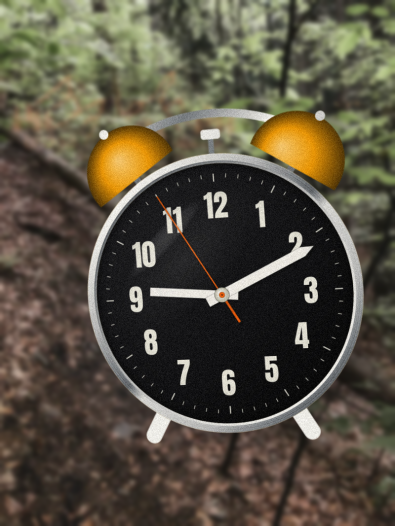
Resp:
h=9 m=10 s=55
